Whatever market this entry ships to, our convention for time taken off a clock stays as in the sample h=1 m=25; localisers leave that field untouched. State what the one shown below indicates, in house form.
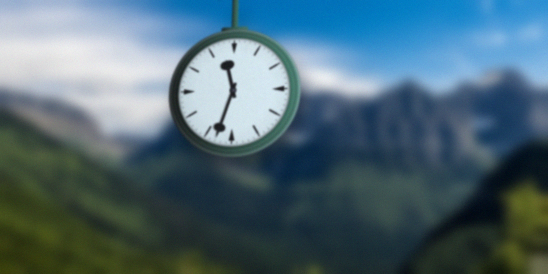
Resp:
h=11 m=33
